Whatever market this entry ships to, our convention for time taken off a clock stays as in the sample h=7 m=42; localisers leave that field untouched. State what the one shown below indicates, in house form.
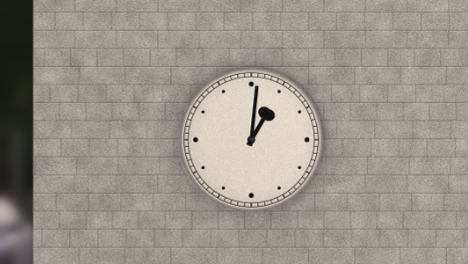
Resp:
h=1 m=1
